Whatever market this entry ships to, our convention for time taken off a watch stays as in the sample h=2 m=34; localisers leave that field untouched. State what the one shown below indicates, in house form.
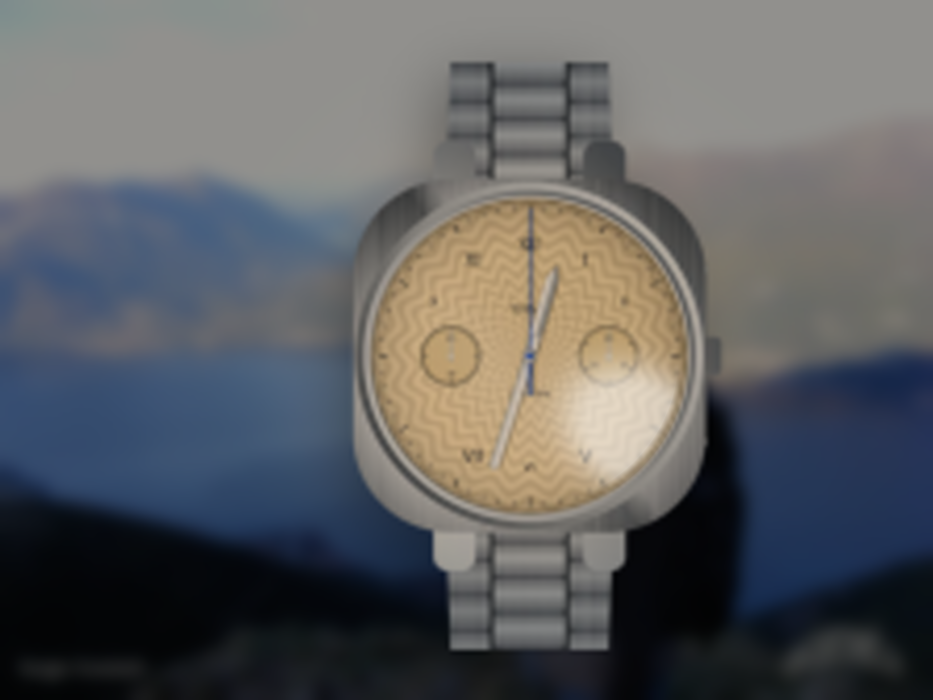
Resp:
h=12 m=33
